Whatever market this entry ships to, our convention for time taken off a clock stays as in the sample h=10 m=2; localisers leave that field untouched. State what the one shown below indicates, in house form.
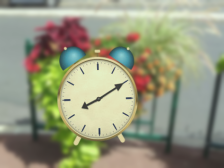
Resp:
h=8 m=10
